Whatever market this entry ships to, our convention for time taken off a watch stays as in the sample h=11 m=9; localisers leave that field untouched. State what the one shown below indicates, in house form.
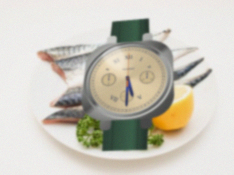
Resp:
h=5 m=30
